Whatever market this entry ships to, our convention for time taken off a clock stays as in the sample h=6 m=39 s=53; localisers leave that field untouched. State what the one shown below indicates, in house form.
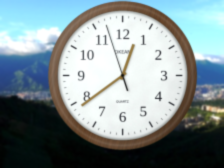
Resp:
h=12 m=38 s=57
